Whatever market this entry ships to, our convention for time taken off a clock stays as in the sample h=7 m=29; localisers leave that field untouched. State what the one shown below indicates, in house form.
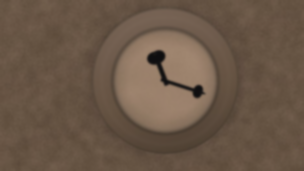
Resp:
h=11 m=18
